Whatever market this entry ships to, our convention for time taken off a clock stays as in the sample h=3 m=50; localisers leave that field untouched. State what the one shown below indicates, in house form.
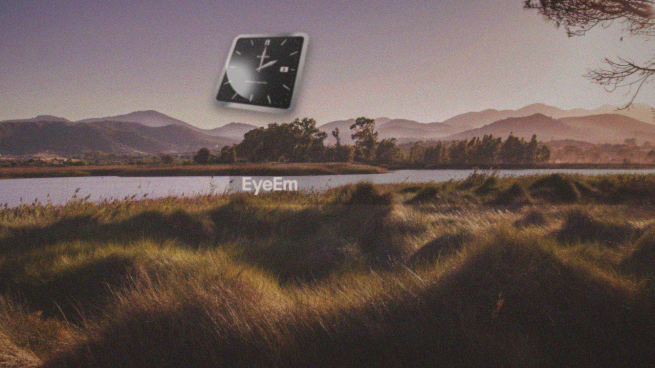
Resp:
h=2 m=0
